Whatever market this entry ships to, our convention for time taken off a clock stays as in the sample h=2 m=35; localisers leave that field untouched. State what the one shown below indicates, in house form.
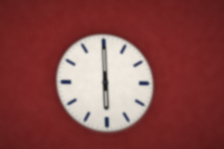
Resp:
h=6 m=0
